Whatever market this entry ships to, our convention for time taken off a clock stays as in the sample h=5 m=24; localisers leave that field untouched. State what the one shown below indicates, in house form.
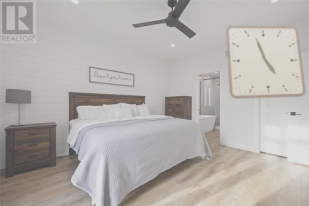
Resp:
h=4 m=57
